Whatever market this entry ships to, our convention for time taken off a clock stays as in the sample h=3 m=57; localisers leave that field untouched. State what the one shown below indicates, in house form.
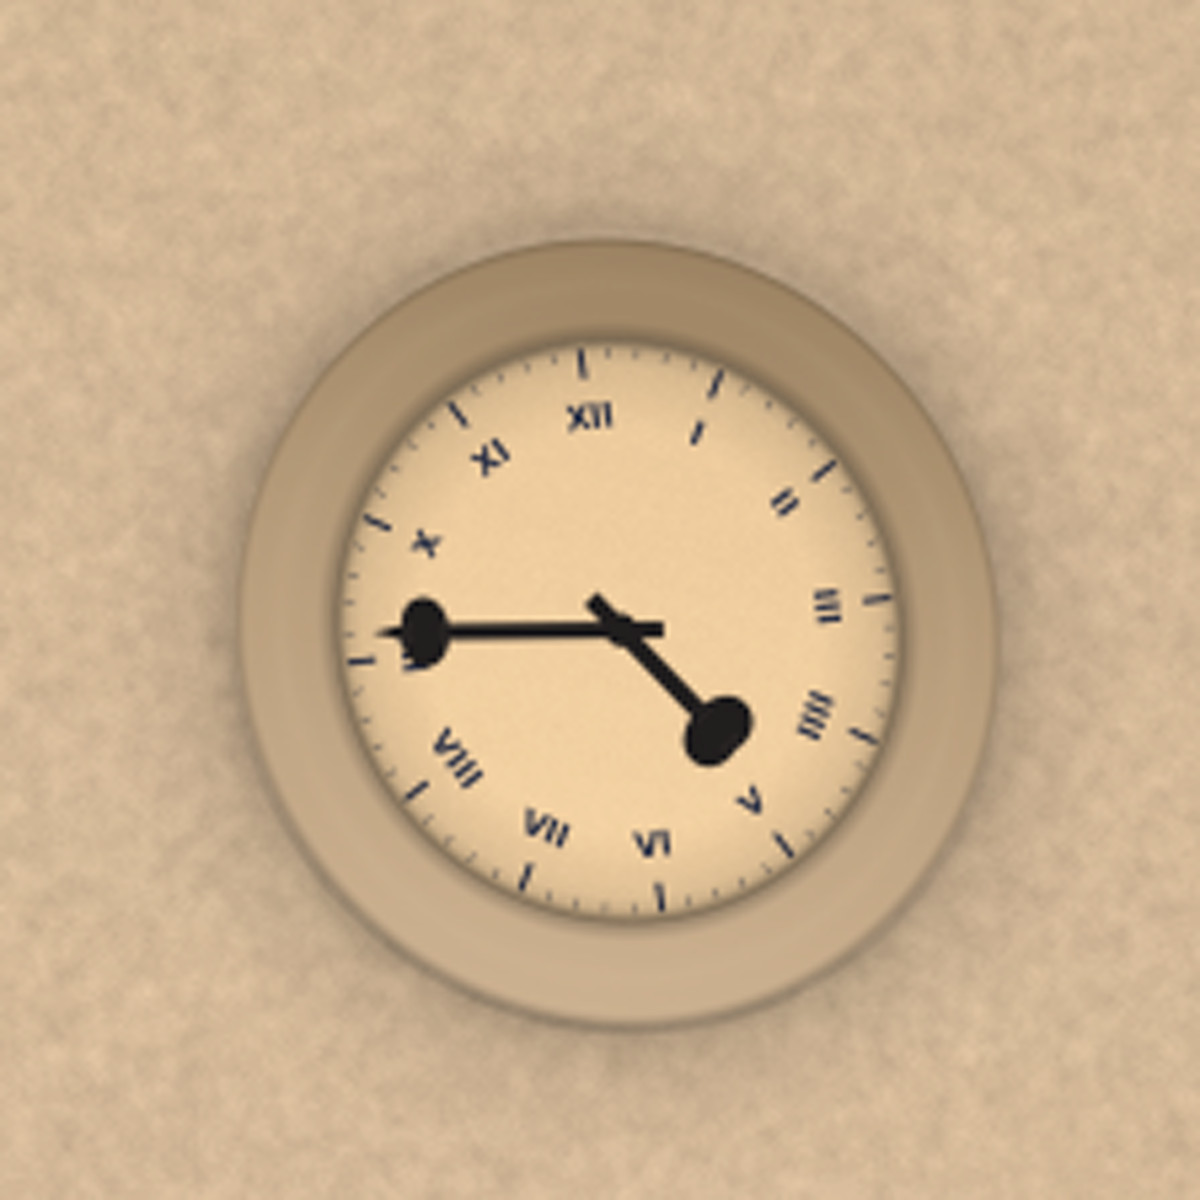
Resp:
h=4 m=46
